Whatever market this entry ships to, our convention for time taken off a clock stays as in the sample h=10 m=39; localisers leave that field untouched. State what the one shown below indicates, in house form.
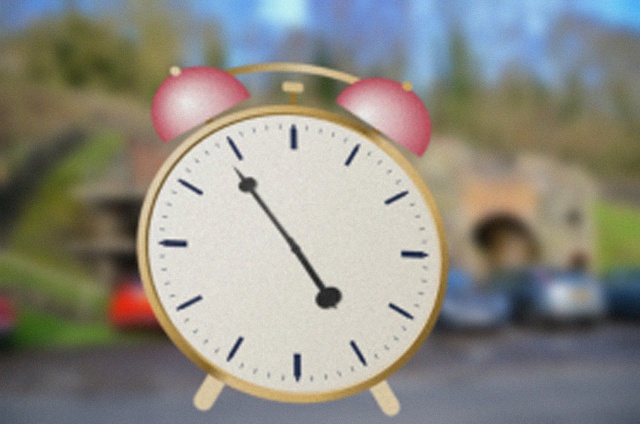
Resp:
h=4 m=54
